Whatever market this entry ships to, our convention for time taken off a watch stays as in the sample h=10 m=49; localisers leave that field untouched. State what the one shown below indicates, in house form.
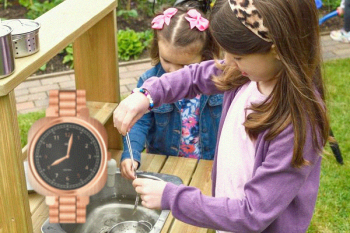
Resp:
h=8 m=2
